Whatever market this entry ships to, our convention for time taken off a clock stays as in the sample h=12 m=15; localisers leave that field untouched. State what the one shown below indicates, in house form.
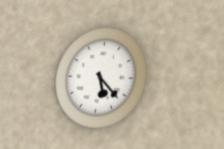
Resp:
h=5 m=22
